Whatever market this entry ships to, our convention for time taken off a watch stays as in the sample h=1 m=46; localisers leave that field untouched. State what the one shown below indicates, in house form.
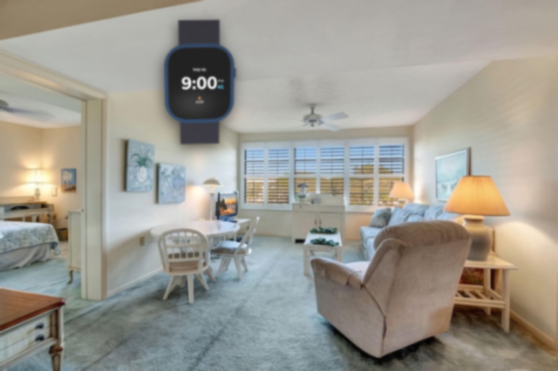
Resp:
h=9 m=0
